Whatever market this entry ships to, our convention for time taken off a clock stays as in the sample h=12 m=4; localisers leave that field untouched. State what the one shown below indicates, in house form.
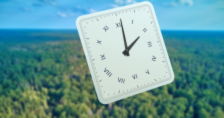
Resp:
h=2 m=1
